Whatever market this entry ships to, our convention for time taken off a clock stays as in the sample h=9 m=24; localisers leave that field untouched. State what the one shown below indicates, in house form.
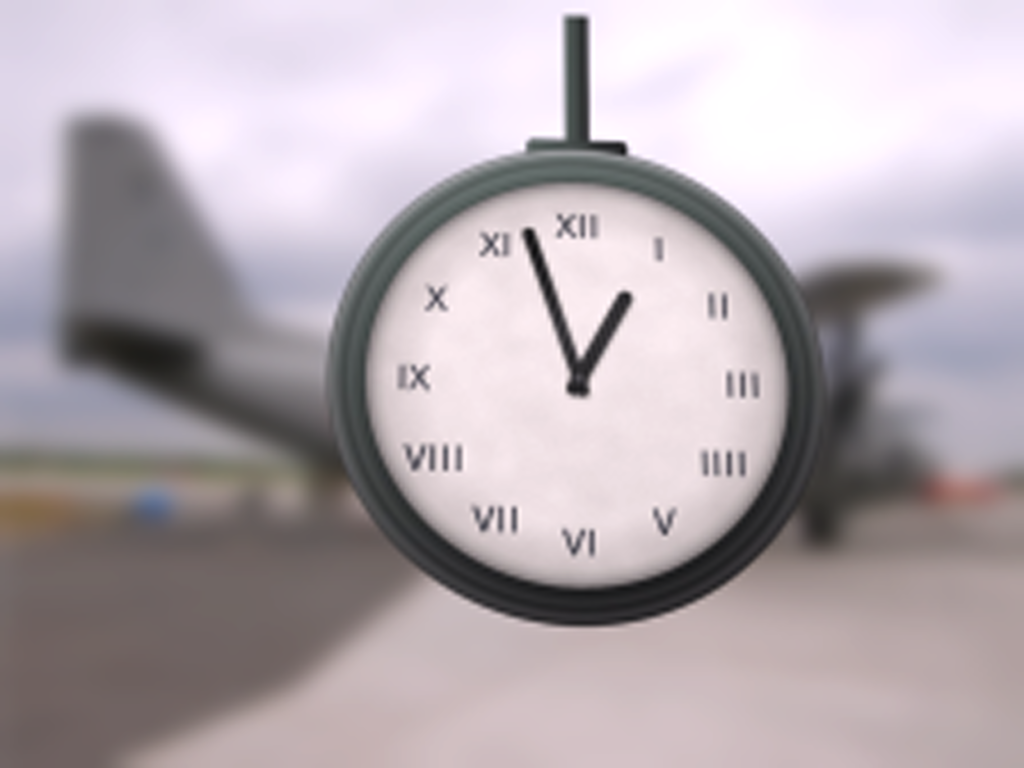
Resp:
h=12 m=57
